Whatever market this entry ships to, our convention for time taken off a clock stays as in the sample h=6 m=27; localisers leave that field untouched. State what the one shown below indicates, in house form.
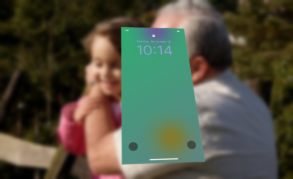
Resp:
h=10 m=14
